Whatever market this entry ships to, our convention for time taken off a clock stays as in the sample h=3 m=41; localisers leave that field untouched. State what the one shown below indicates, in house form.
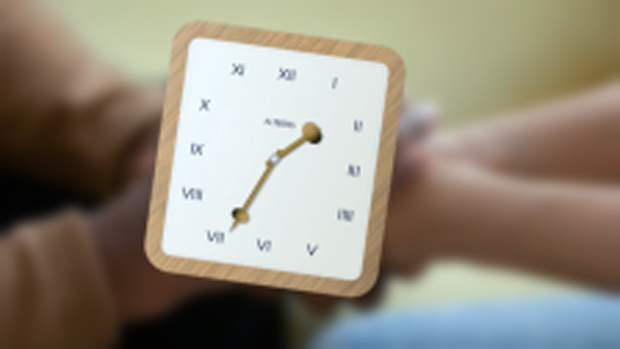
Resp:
h=1 m=34
